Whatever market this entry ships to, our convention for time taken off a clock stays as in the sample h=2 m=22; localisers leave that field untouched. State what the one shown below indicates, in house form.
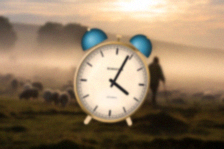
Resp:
h=4 m=4
